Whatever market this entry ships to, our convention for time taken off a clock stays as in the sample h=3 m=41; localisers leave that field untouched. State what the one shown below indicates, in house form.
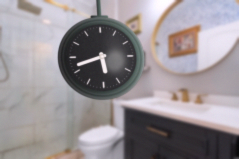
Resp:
h=5 m=42
